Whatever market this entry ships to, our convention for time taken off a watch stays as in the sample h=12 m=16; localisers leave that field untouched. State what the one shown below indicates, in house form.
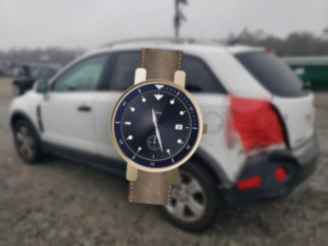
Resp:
h=11 m=27
